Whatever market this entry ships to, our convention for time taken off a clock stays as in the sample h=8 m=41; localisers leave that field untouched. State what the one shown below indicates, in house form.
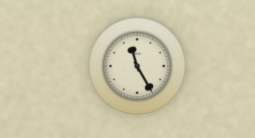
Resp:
h=11 m=25
